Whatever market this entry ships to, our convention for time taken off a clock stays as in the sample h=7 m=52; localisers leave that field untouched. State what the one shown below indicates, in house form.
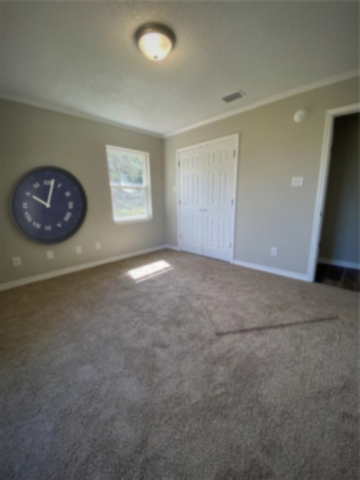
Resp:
h=10 m=2
